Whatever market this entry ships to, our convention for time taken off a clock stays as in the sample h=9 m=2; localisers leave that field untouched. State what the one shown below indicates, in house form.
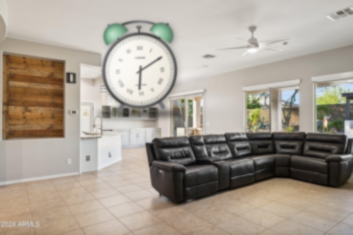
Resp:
h=6 m=10
